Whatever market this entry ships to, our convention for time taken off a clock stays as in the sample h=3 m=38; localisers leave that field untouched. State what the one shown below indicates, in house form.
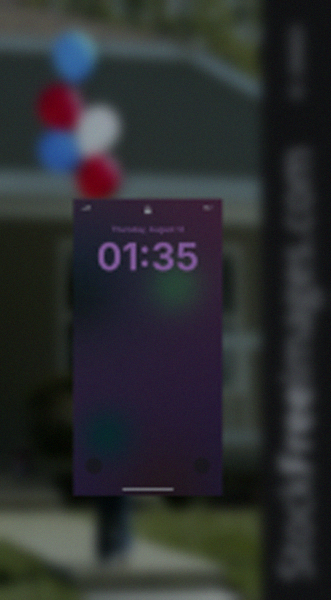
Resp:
h=1 m=35
